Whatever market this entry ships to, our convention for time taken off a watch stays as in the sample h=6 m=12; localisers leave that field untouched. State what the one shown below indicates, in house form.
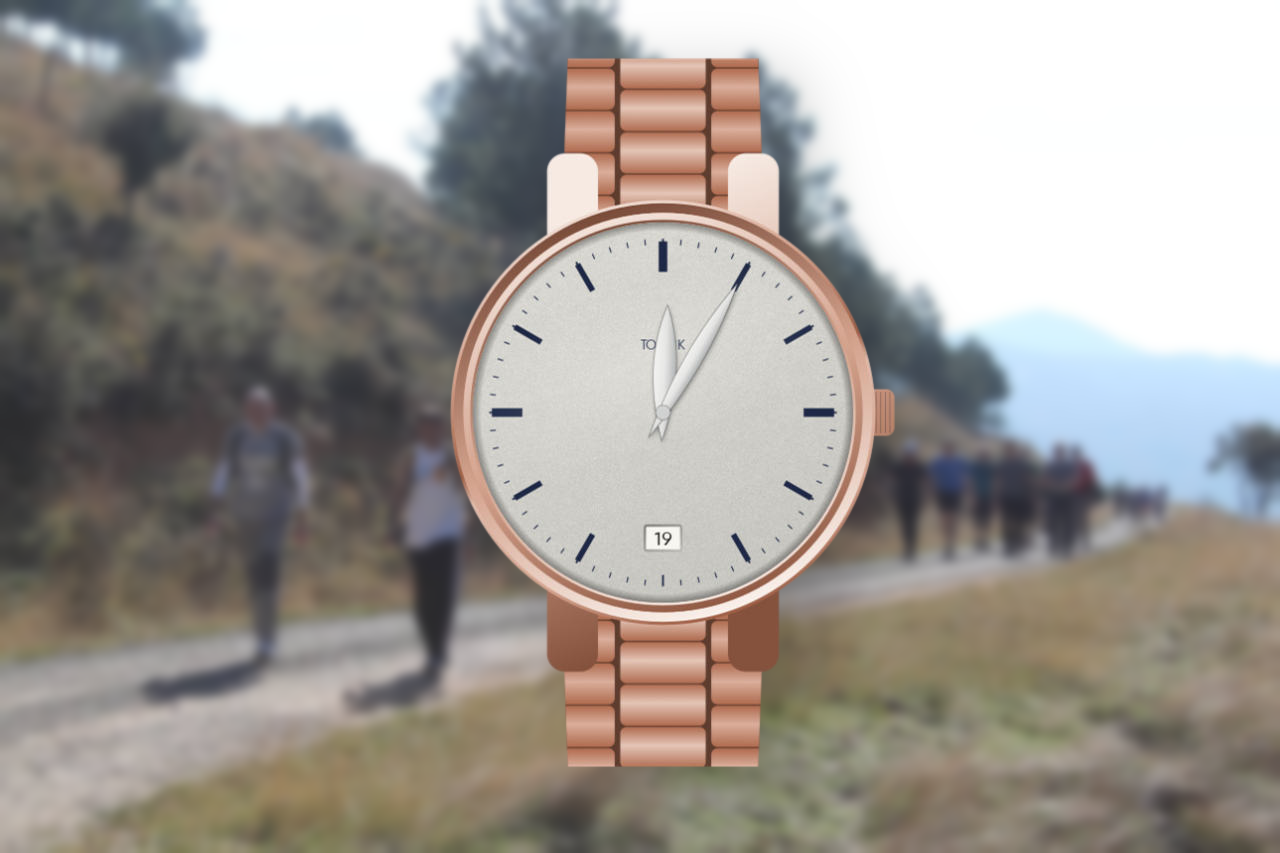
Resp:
h=12 m=5
